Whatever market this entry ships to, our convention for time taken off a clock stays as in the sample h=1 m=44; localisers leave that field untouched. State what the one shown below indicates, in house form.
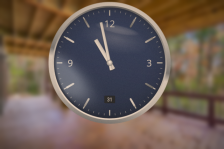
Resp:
h=10 m=58
